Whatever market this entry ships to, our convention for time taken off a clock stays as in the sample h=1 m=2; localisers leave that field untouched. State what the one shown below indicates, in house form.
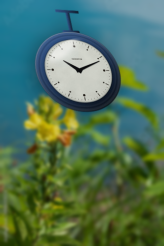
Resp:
h=10 m=11
